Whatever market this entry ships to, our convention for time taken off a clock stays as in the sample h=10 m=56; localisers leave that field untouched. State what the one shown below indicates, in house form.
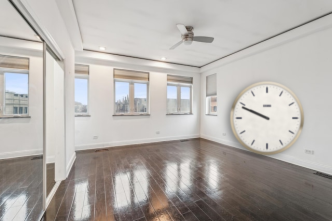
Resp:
h=9 m=49
